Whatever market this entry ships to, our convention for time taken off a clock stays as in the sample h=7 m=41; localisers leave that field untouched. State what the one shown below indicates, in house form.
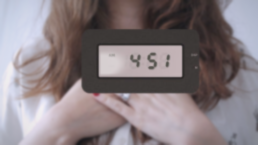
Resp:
h=4 m=51
